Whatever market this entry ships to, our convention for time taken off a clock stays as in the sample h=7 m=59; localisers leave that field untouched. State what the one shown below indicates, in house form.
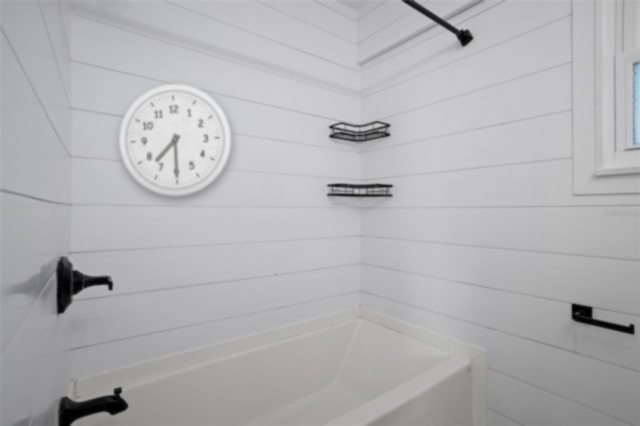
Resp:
h=7 m=30
